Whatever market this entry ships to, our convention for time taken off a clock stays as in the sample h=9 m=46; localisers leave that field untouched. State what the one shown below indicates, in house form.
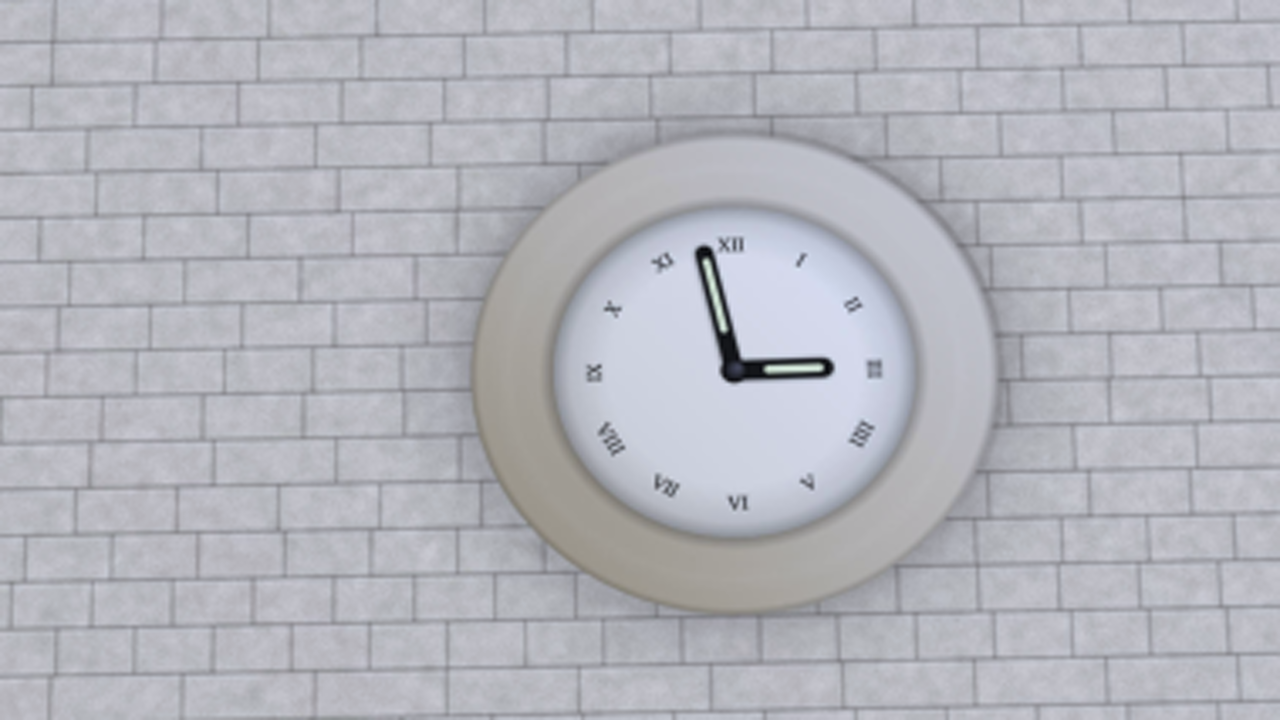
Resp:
h=2 m=58
